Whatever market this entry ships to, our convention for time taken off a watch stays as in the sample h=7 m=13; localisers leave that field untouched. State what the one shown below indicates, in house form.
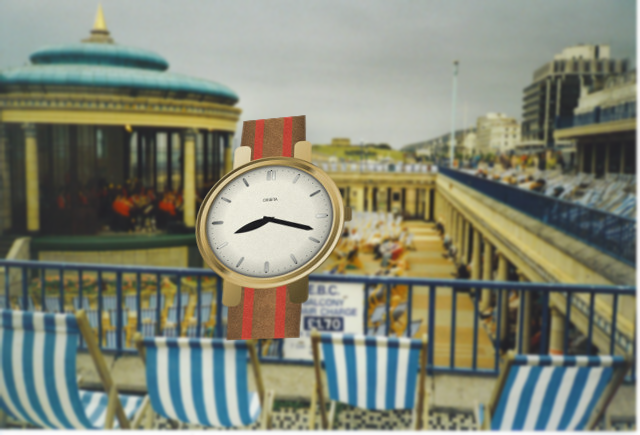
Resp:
h=8 m=18
